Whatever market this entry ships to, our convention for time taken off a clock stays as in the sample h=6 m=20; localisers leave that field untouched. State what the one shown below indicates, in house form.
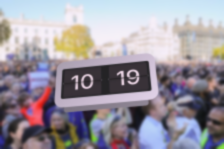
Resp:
h=10 m=19
